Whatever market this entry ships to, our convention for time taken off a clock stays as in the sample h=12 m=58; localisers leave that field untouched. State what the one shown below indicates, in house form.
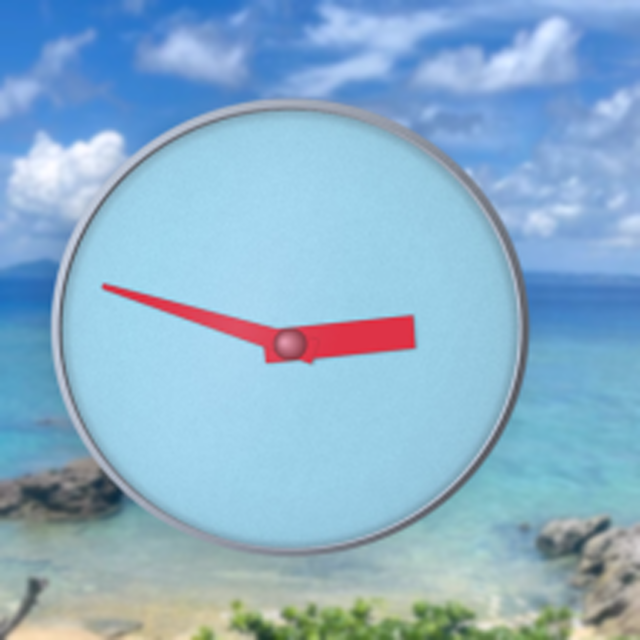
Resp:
h=2 m=48
